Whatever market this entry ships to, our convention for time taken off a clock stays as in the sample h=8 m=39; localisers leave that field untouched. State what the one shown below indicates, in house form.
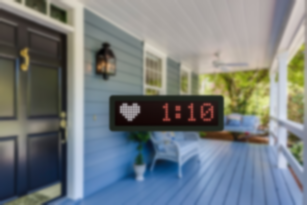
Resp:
h=1 m=10
